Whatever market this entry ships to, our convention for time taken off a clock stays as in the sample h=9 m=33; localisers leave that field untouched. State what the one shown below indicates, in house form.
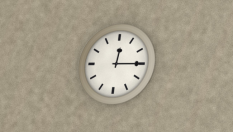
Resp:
h=12 m=15
